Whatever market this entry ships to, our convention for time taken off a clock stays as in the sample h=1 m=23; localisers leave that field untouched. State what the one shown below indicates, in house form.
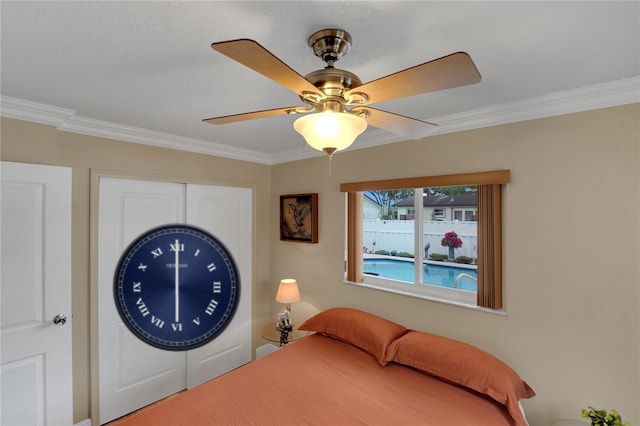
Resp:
h=6 m=0
